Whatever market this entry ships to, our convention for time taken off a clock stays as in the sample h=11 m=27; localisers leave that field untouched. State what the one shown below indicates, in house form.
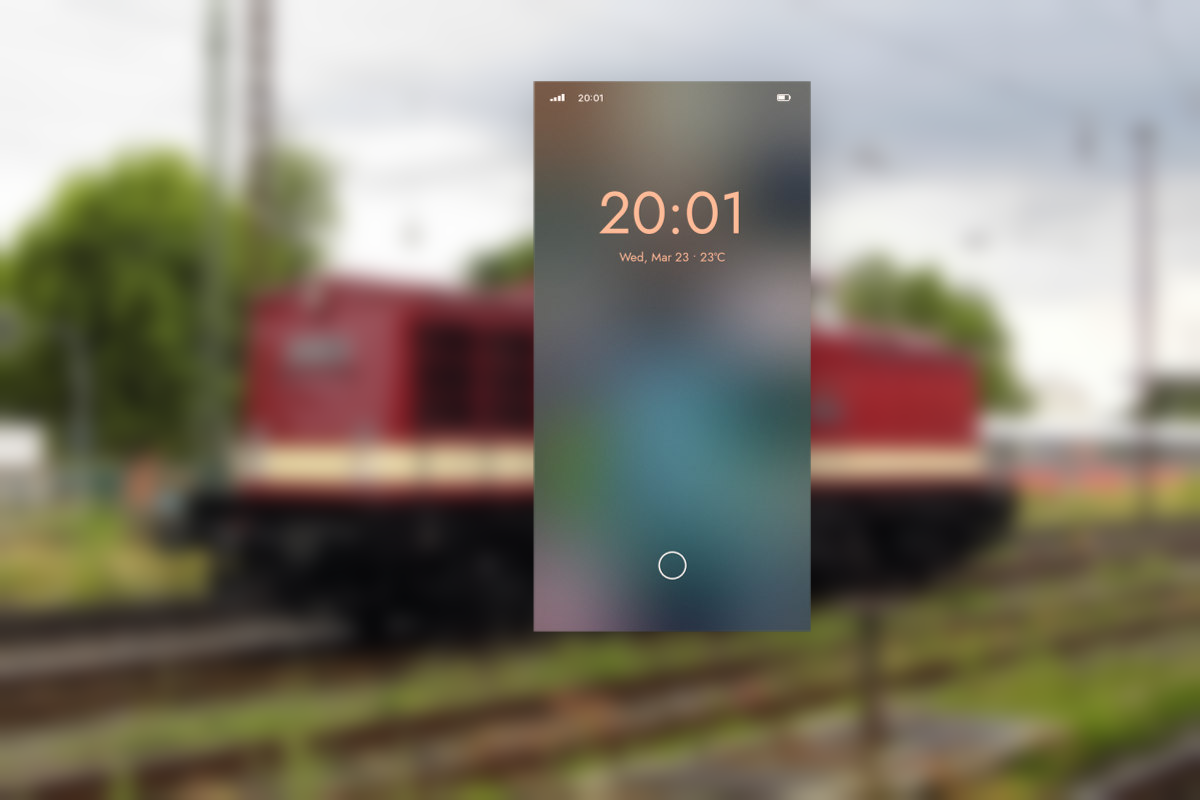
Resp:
h=20 m=1
